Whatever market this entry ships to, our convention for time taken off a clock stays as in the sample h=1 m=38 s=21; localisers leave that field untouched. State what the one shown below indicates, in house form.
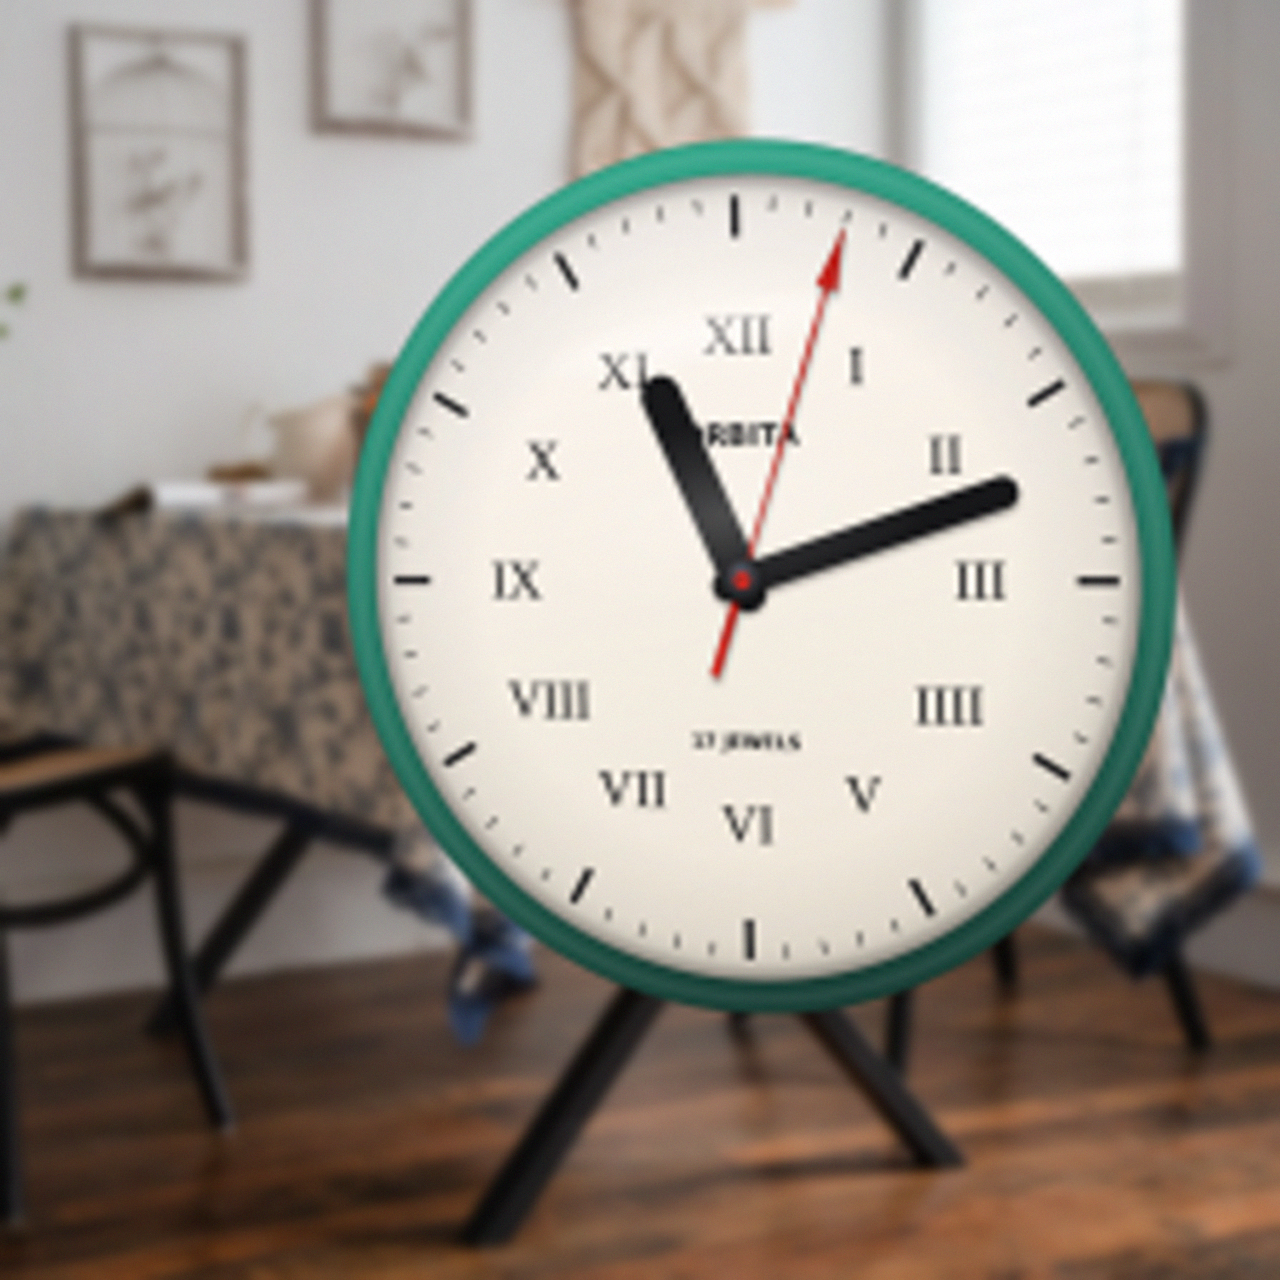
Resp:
h=11 m=12 s=3
